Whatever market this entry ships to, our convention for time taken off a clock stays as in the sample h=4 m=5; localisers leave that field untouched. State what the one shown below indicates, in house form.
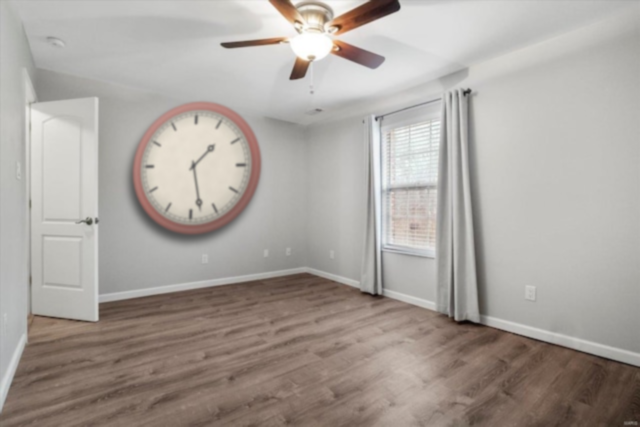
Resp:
h=1 m=28
